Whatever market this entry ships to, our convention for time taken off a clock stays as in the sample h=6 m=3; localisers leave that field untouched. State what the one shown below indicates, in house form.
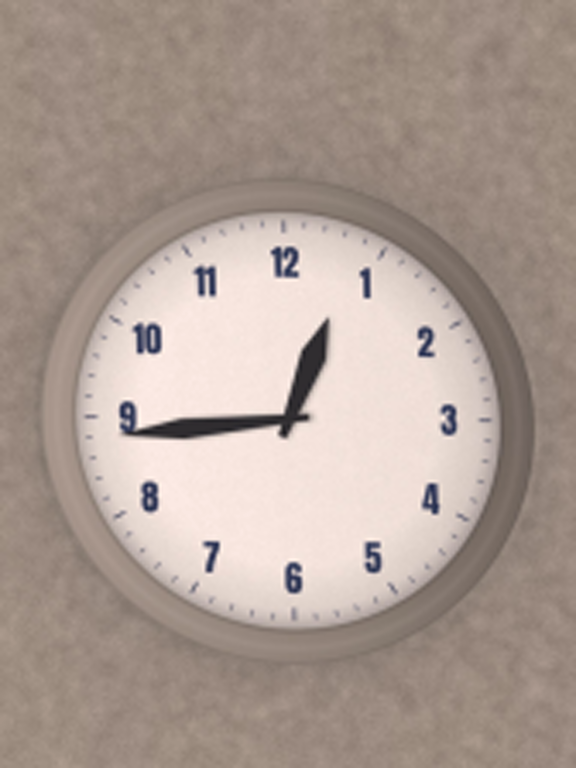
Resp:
h=12 m=44
